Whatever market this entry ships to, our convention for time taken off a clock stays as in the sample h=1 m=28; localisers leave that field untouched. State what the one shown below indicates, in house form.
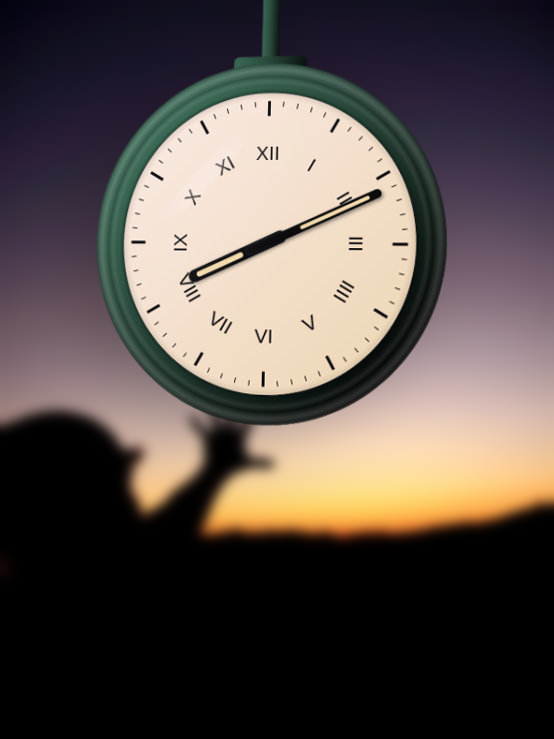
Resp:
h=8 m=11
